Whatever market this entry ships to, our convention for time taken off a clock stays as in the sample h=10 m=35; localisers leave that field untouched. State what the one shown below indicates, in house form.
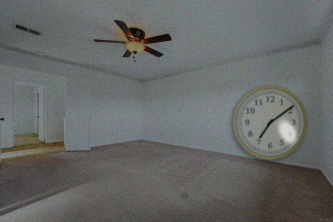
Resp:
h=7 m=9
